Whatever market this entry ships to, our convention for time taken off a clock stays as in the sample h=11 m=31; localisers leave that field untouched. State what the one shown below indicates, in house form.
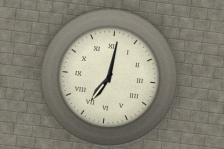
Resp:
h=7 m=1
